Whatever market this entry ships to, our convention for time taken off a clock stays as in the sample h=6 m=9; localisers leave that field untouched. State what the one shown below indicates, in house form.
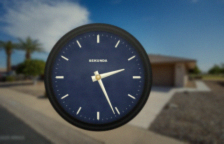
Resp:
h=2 m=26
